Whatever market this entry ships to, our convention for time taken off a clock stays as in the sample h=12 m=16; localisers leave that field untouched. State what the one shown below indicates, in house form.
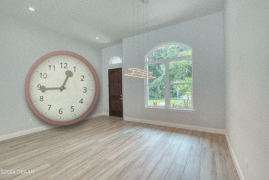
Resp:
h=12 m=44
